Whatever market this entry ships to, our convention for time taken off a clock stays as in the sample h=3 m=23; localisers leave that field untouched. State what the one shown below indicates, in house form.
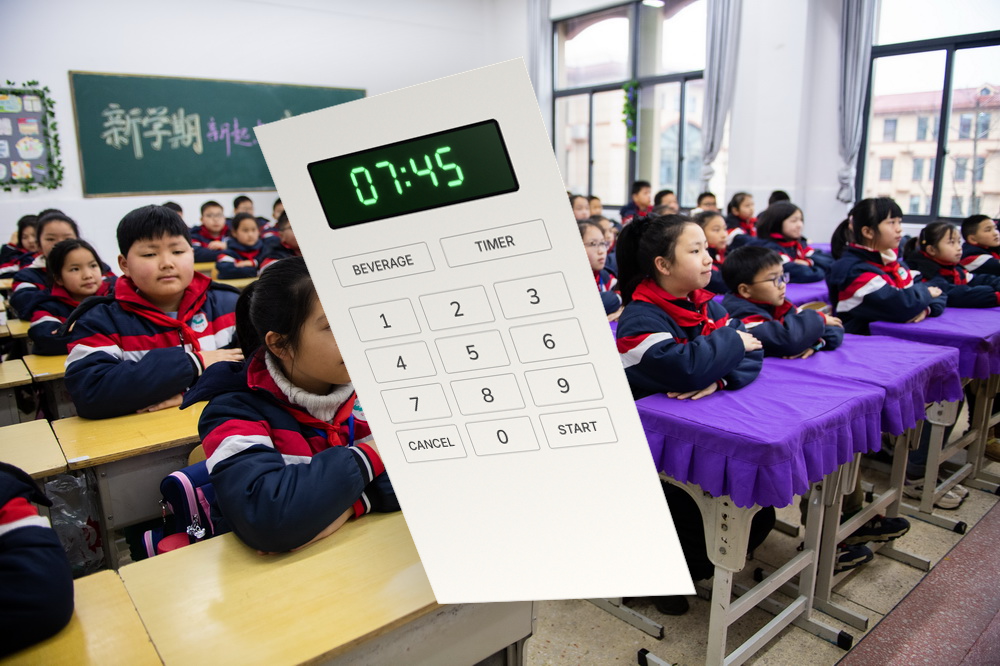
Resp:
h=7 m=45
